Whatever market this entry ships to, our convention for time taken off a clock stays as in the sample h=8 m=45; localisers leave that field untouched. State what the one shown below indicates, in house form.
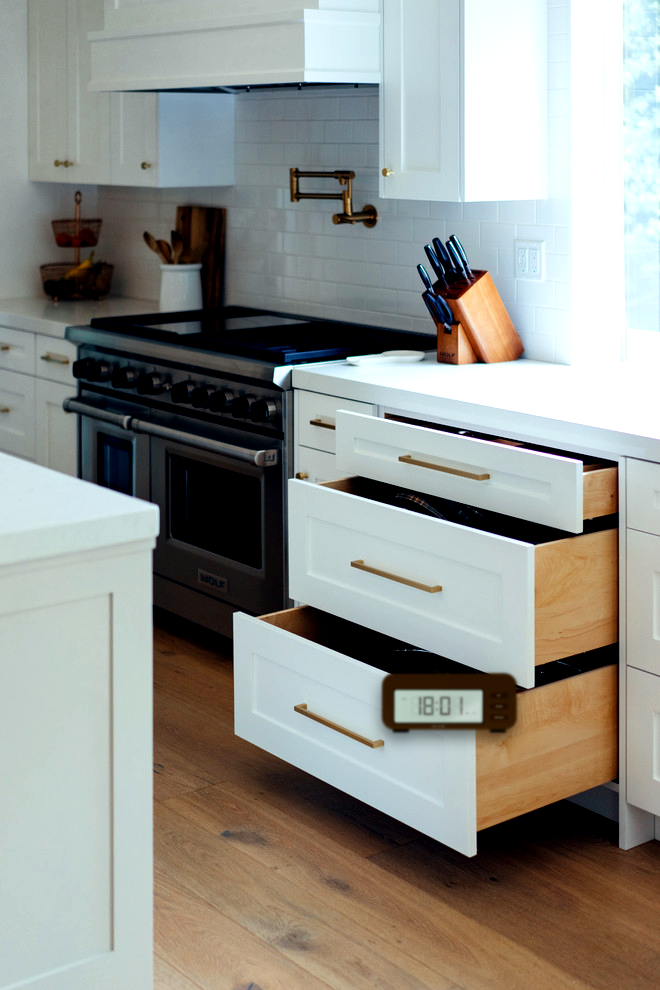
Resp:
h=18 m=1
